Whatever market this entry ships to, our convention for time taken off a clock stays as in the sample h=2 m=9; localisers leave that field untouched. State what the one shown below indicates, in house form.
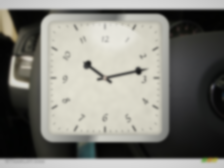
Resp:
h=10 m=13
